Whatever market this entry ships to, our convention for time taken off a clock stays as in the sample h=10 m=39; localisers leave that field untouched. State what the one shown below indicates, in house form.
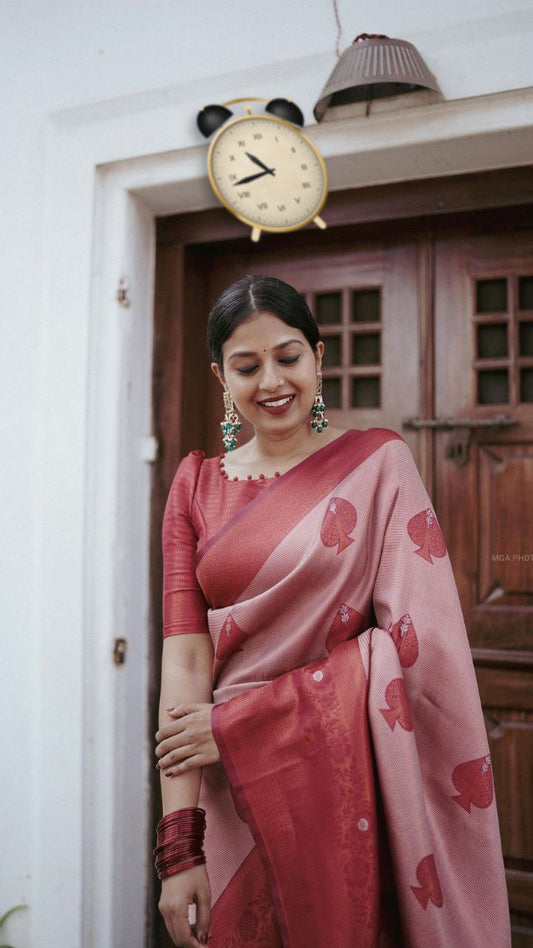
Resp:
h=10 m=43
